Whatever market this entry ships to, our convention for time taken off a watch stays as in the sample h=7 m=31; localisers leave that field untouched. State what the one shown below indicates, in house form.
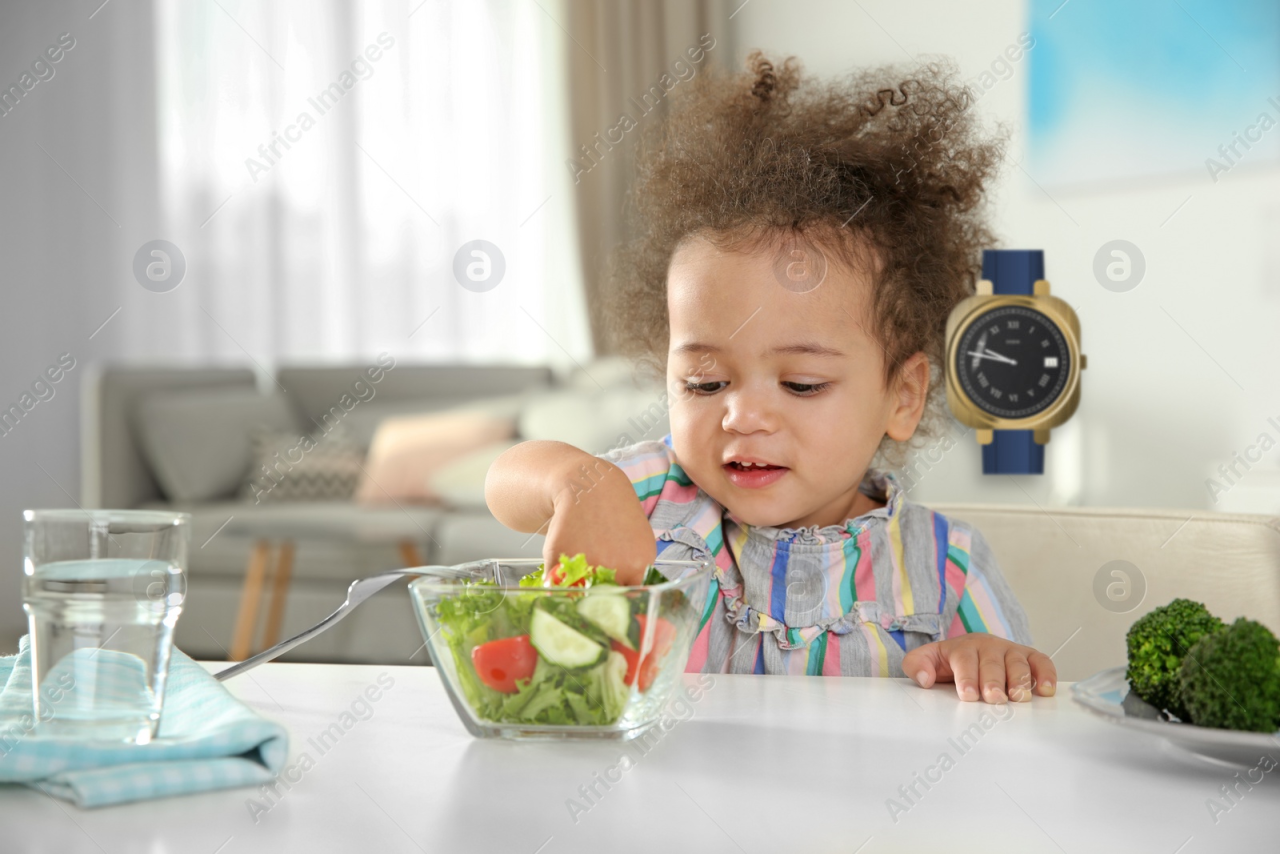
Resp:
h=9 m=47
